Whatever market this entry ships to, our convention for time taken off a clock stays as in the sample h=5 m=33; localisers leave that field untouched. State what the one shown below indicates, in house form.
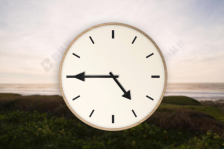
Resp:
h=4 m=45
